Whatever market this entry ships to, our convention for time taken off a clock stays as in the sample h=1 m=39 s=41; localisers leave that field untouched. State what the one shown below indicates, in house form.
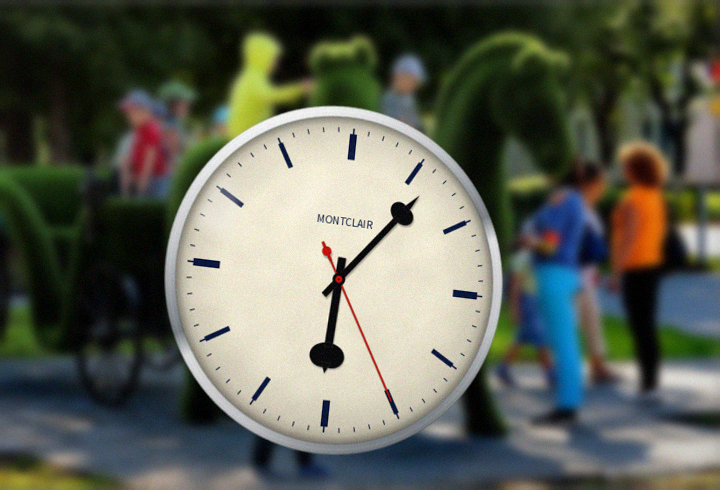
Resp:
h=6 m=6 s=25
